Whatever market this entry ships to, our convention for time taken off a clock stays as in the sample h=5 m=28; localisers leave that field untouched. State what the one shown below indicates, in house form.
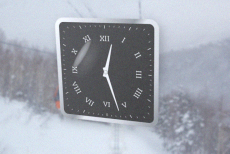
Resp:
h=12 m=27
